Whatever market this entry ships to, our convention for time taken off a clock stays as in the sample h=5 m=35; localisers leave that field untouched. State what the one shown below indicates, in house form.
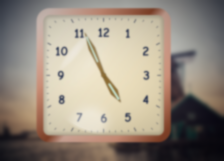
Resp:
h=4 m=56
